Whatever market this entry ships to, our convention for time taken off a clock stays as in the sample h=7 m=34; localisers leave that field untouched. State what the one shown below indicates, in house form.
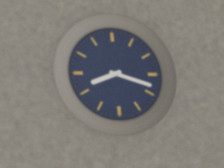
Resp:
h=8 m=18
